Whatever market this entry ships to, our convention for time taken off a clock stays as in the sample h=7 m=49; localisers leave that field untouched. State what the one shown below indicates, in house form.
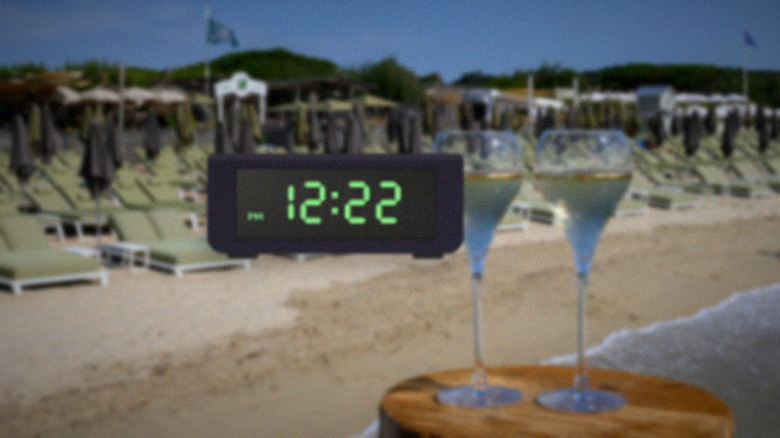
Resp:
h=12 m=22
